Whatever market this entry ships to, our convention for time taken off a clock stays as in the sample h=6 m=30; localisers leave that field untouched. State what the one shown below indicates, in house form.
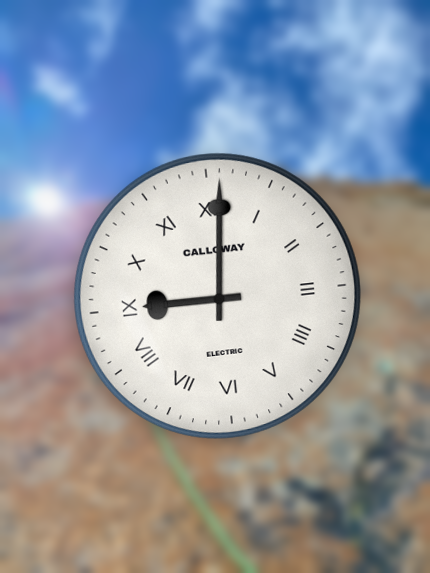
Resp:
h=9 m=1
